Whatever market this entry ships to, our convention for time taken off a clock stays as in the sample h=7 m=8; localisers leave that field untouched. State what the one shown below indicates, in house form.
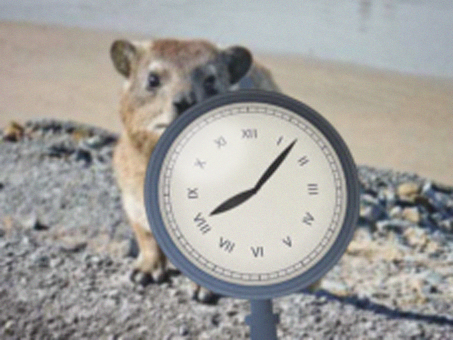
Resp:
h=8 m=7
